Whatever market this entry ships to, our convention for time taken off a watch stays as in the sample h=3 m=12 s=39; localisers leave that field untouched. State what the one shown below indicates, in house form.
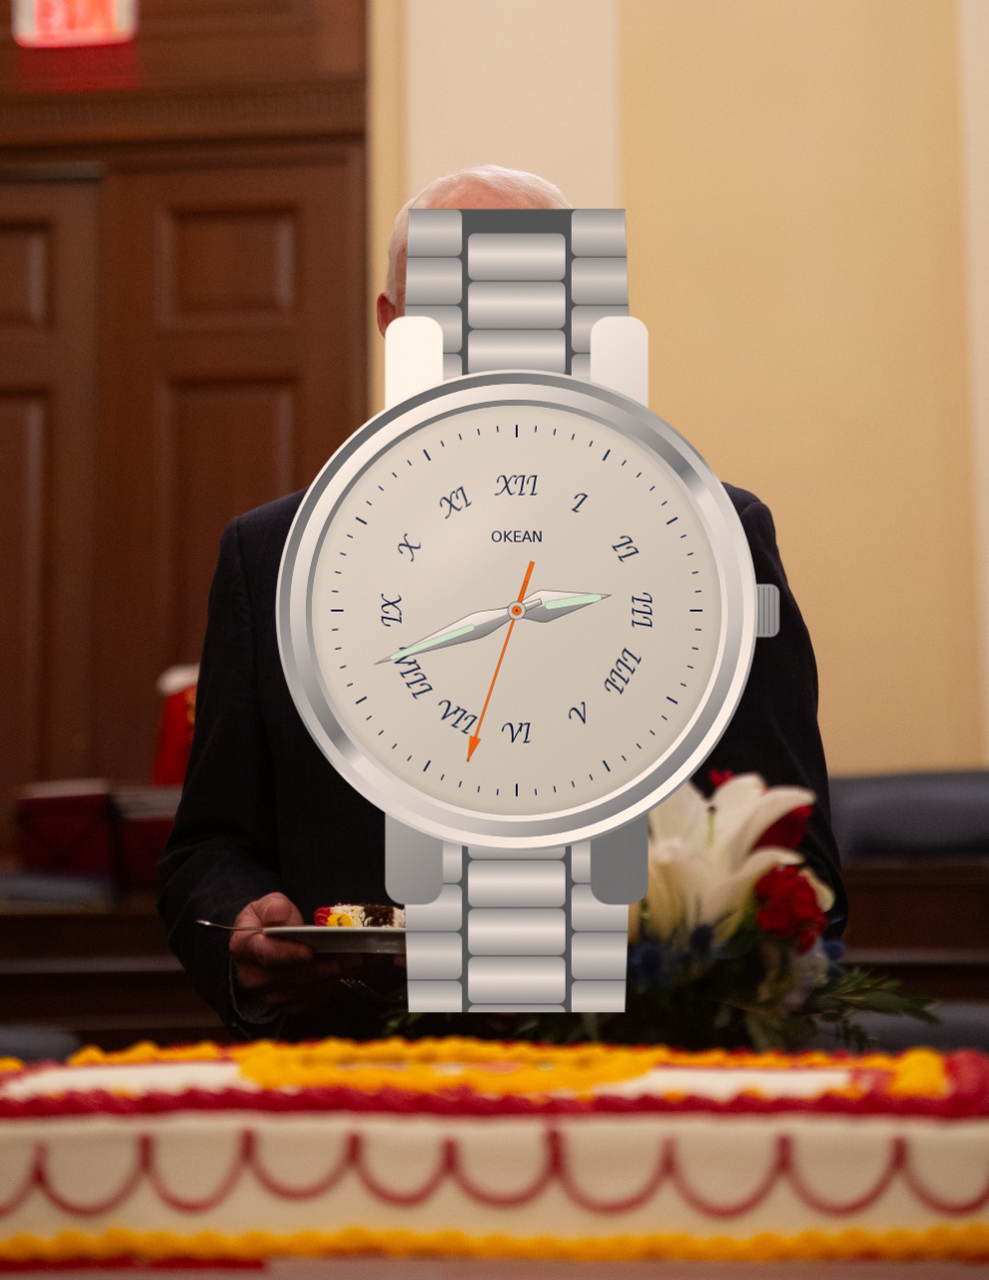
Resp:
h=2 m=41 s=33
